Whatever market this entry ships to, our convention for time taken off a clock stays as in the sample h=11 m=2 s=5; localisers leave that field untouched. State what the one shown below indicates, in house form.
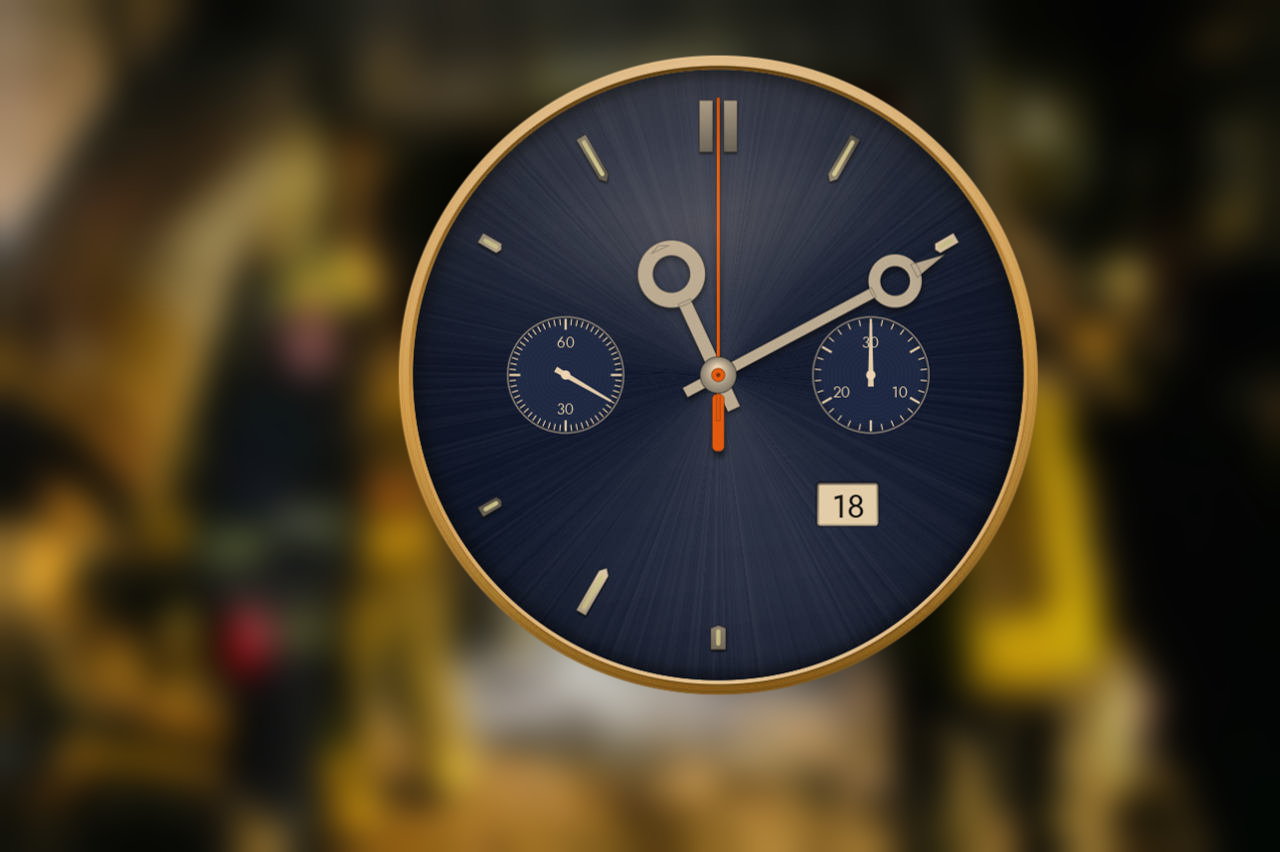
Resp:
h=11 m=10 s=20
